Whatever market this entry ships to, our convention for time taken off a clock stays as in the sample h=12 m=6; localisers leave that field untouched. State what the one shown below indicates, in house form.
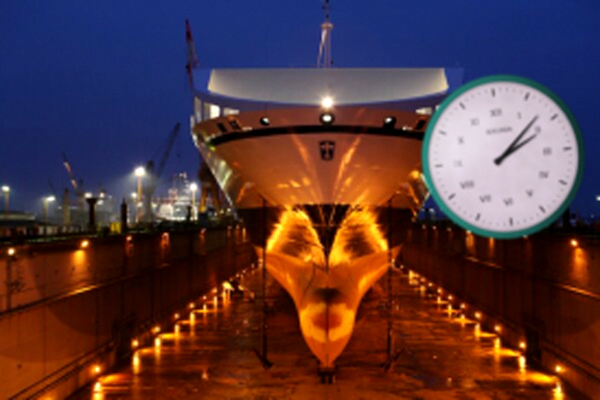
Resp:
h=2 m=8
